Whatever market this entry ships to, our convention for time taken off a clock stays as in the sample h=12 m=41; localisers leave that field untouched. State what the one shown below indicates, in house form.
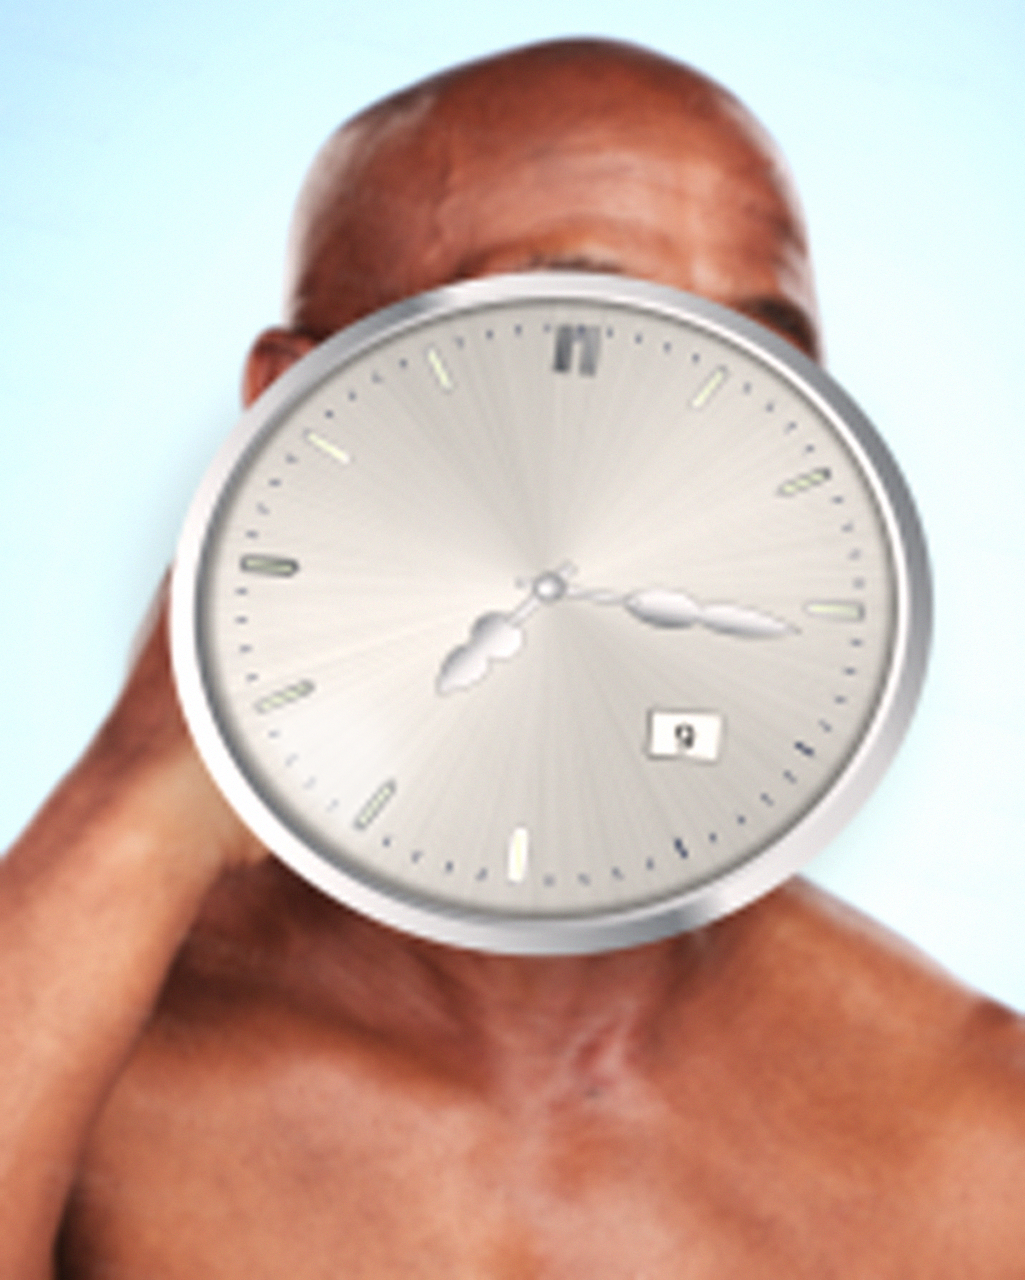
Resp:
h=7 m=16
